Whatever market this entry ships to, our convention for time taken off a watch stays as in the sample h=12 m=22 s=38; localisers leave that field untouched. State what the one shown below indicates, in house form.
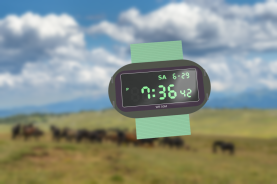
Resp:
h=7 m=36 s=42
